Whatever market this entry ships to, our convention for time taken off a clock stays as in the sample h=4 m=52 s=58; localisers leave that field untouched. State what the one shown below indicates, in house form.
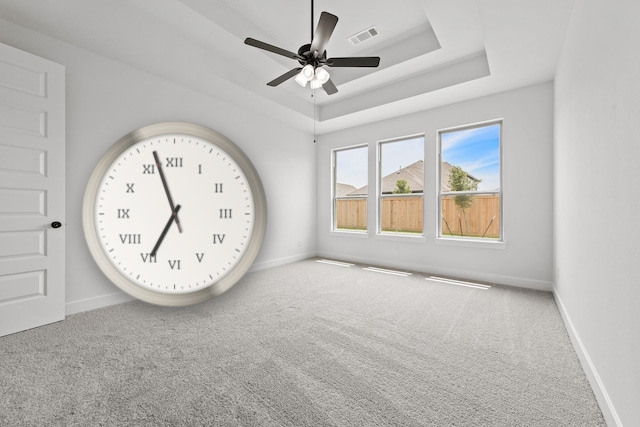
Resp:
h=6 m=56 s=57
